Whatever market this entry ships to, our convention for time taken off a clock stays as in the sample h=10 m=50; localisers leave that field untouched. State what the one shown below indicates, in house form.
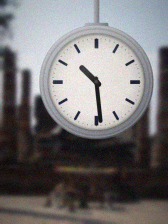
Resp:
h=10 m=29
